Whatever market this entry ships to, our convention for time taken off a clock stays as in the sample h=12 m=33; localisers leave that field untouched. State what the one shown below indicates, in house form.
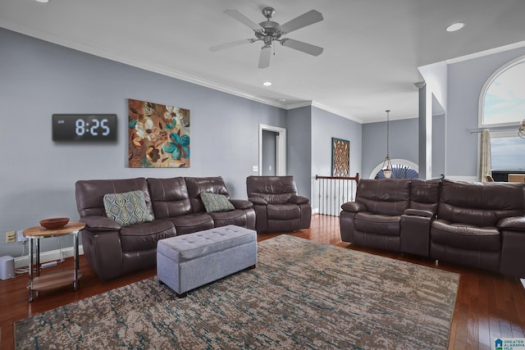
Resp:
h=8 m=25
